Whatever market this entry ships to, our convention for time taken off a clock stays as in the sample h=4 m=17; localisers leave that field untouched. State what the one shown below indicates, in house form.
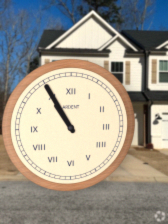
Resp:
h=10 m=55
